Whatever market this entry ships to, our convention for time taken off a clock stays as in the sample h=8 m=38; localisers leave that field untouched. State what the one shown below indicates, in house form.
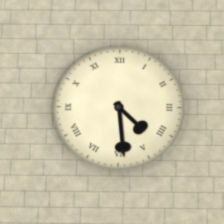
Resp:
h=4 m=29
